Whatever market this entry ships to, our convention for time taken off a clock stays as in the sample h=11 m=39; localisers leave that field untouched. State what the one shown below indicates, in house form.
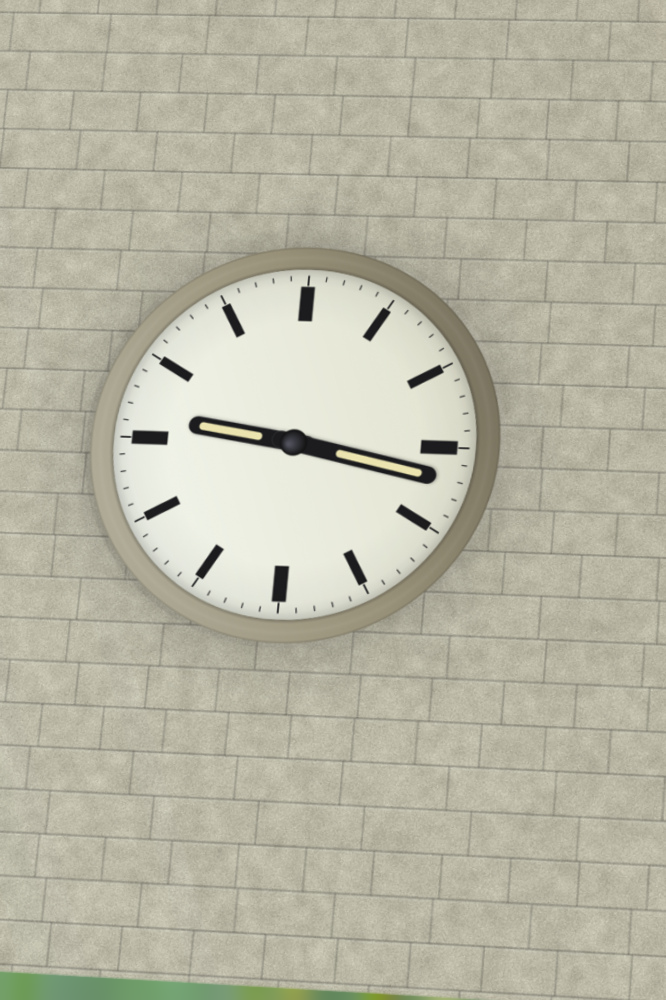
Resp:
h=9 m=17
